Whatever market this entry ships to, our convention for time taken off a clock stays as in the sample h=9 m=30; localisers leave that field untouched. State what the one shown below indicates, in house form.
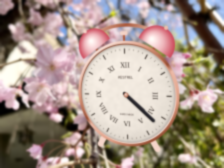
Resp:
h=4 m=22
